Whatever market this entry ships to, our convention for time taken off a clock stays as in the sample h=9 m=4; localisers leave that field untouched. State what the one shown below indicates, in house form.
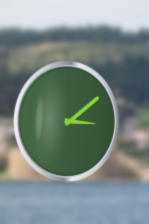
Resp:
h=3 m=9
